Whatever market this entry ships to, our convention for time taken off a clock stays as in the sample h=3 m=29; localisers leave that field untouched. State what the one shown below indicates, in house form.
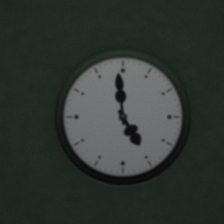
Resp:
h=4 m=59
